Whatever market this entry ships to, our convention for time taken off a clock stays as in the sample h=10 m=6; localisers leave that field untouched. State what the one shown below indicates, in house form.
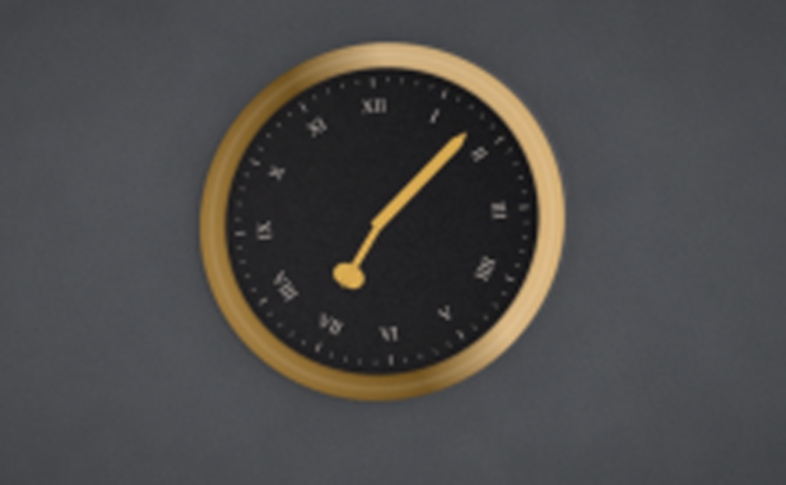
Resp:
h=7 m=8
